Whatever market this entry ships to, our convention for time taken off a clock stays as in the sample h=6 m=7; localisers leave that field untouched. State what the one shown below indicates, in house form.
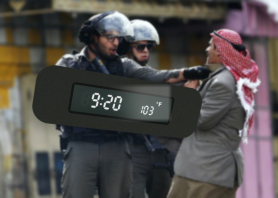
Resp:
h=9 m=20
